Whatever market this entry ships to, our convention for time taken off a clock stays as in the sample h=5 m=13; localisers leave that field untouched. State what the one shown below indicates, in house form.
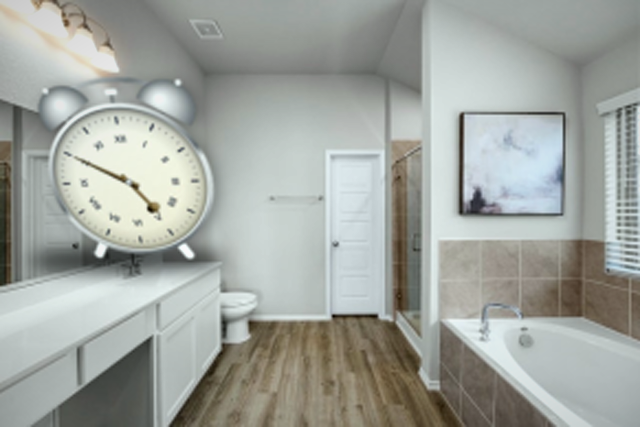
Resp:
h=4 m=50
